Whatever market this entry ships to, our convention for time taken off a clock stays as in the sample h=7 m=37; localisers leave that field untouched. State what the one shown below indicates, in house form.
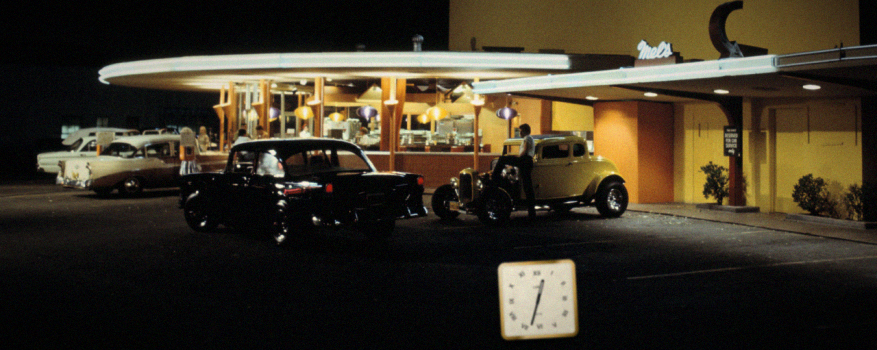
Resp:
h=12 m=33
